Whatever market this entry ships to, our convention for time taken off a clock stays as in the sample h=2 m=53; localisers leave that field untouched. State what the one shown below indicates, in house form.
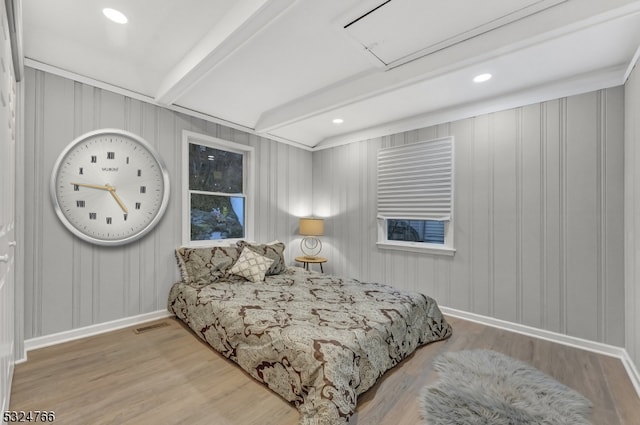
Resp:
h=4 m=46
